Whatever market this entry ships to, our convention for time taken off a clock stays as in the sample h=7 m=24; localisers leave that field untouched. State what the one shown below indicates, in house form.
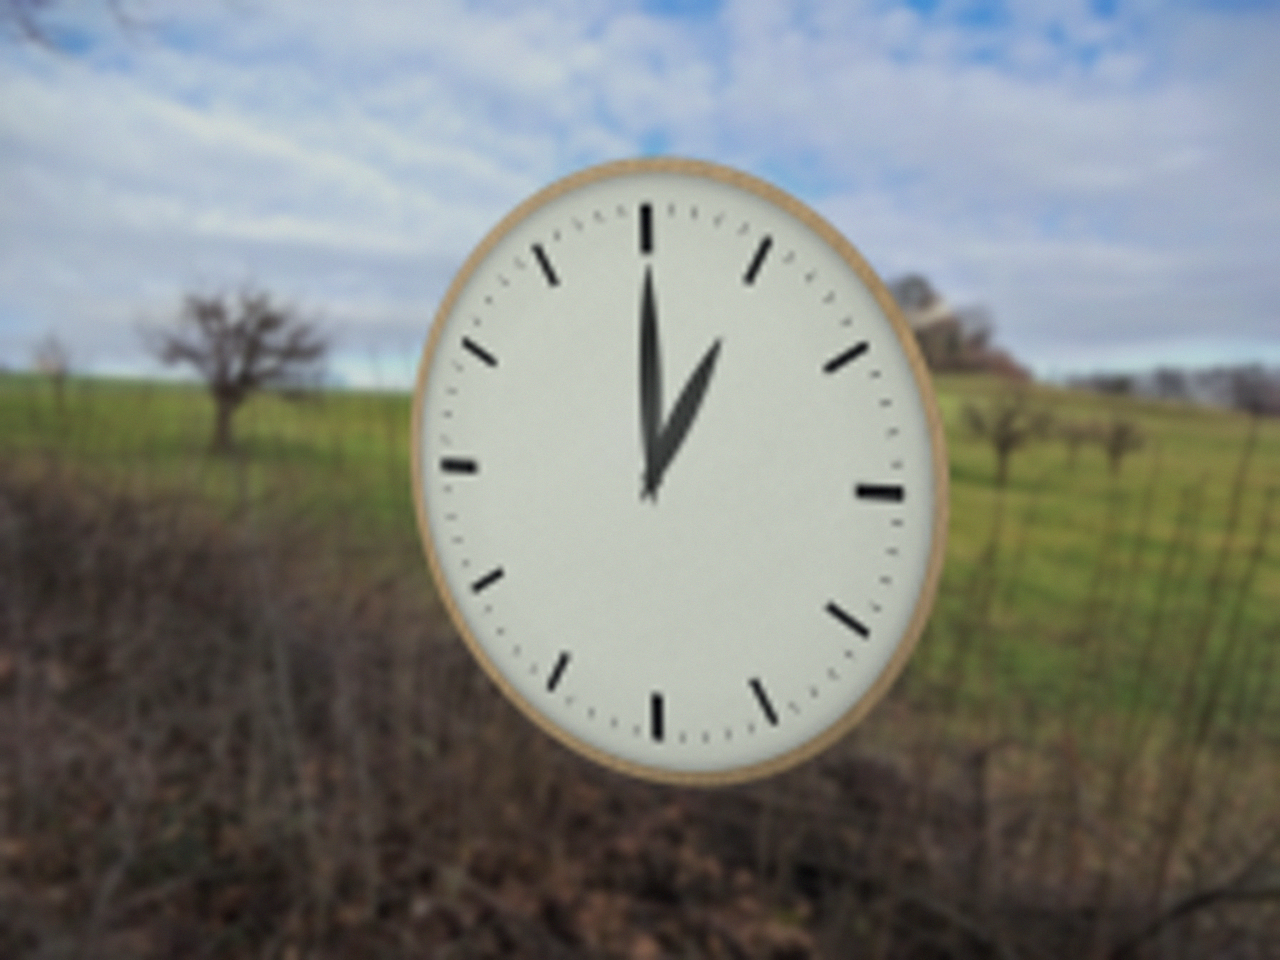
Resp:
h=1 m=0
